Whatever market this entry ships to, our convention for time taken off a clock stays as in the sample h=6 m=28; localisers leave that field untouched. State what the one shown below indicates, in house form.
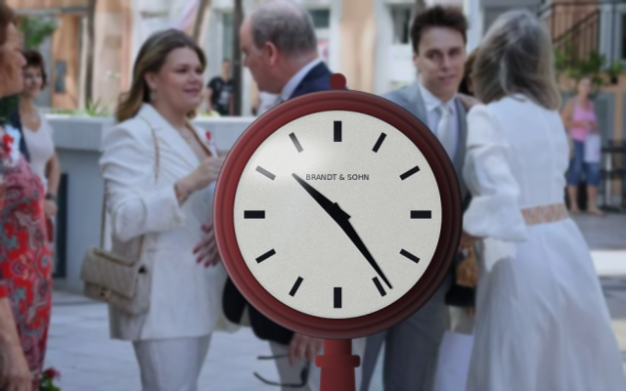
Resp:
h=10 m=24
